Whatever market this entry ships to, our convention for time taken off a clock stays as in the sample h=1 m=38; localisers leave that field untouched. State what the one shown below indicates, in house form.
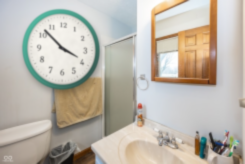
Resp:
h=3 m=52
